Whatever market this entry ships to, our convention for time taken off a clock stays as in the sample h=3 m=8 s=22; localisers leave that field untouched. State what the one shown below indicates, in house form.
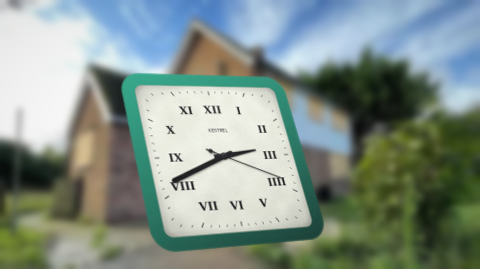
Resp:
h=2 m=41 s=19
